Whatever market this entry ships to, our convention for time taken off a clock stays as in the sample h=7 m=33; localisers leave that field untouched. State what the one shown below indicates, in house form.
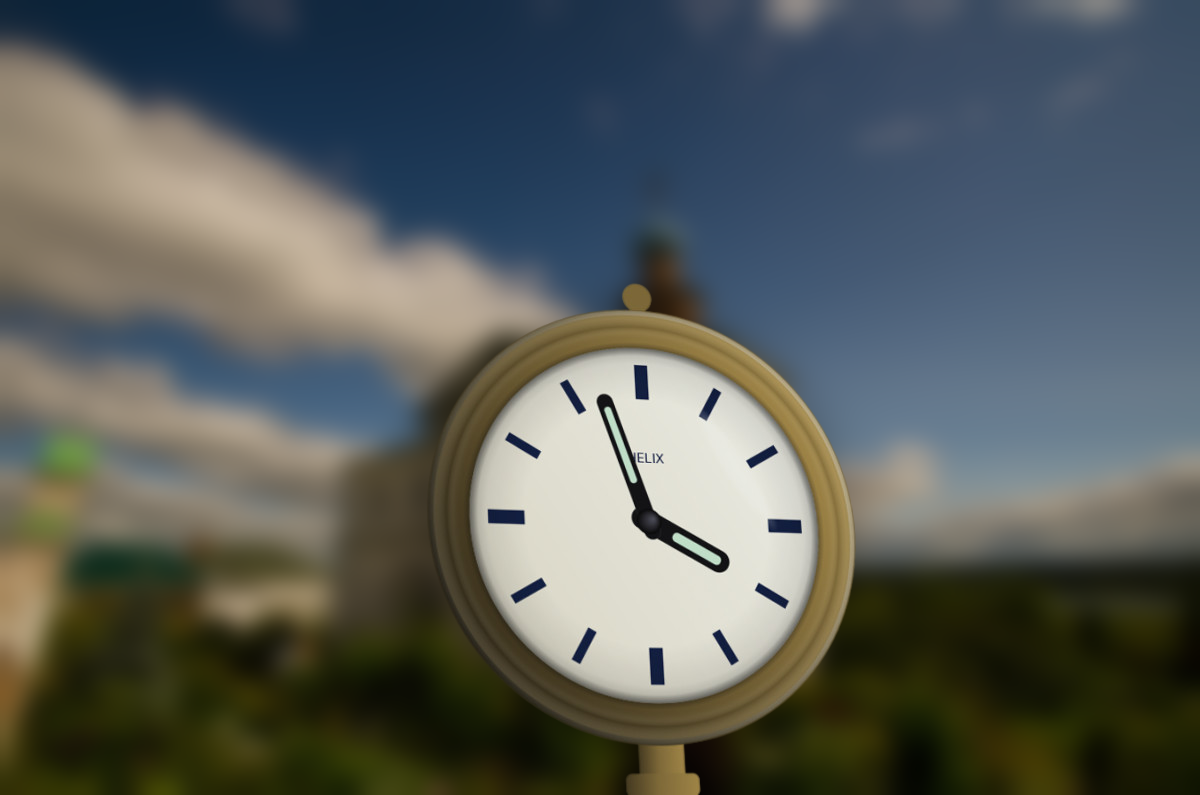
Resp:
h=3 m=57
